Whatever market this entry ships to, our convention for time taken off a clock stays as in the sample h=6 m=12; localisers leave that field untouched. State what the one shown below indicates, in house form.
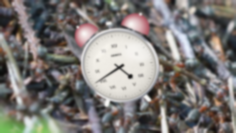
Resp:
h=4 m=41
